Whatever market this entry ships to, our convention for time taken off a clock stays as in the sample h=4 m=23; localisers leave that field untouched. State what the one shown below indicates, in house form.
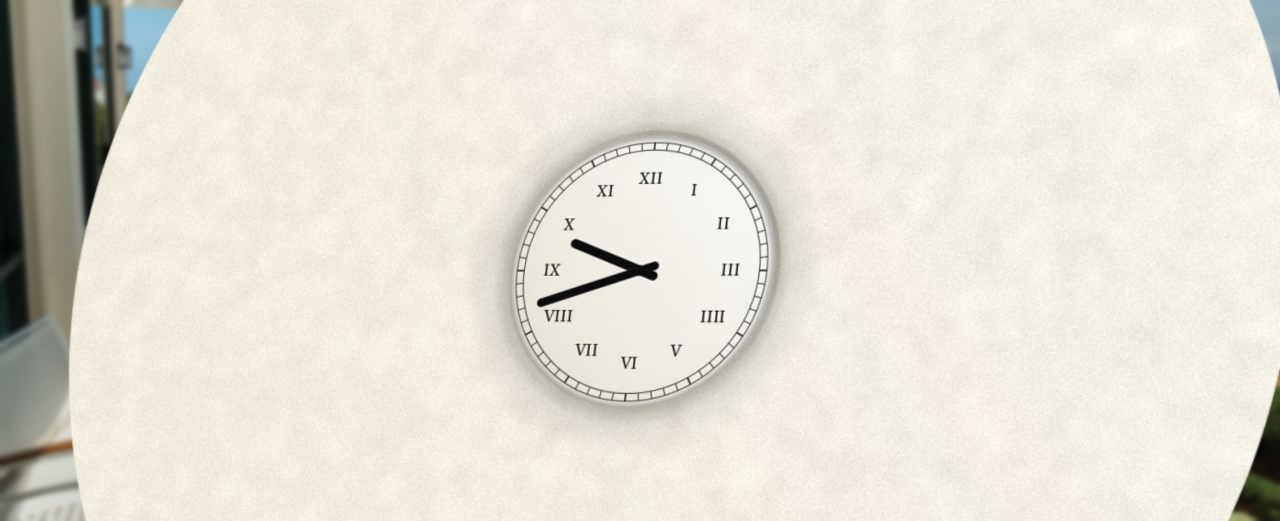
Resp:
h=9 m=42
